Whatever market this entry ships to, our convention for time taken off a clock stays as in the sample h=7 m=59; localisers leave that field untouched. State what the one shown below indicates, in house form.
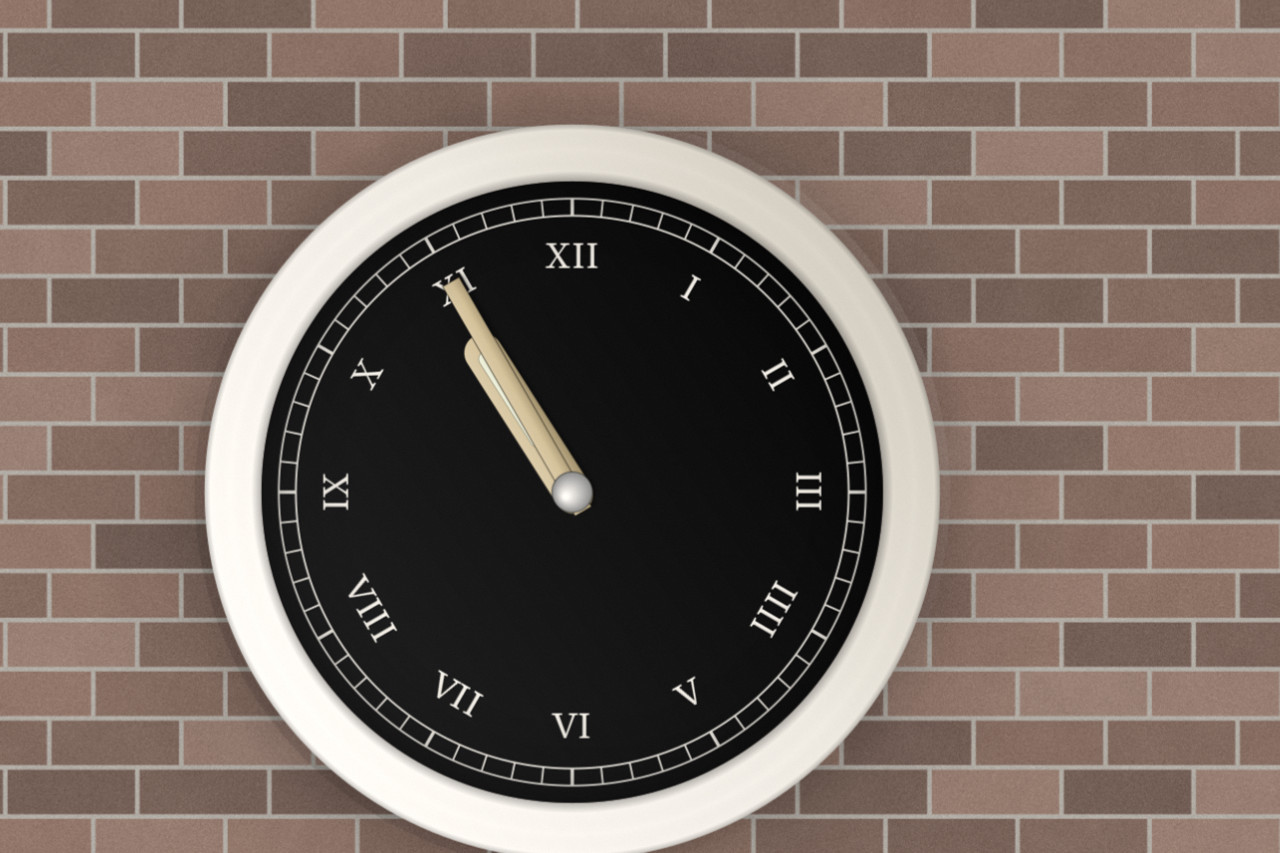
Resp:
h=10 m=55
